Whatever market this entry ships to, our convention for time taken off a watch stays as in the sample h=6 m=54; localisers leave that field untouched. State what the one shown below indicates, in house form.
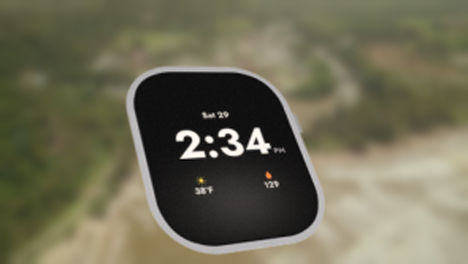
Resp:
h=2 m=34
